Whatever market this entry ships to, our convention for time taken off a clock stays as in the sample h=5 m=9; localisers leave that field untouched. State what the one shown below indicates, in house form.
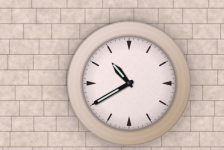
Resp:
h=10 m=40
